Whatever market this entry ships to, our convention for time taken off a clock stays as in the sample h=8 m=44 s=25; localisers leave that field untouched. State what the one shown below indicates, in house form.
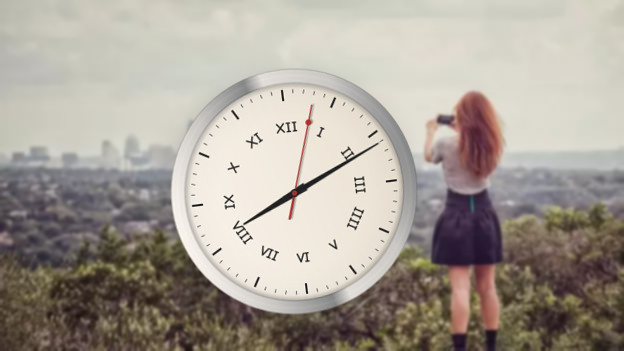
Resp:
h=8 m=11 s=3
